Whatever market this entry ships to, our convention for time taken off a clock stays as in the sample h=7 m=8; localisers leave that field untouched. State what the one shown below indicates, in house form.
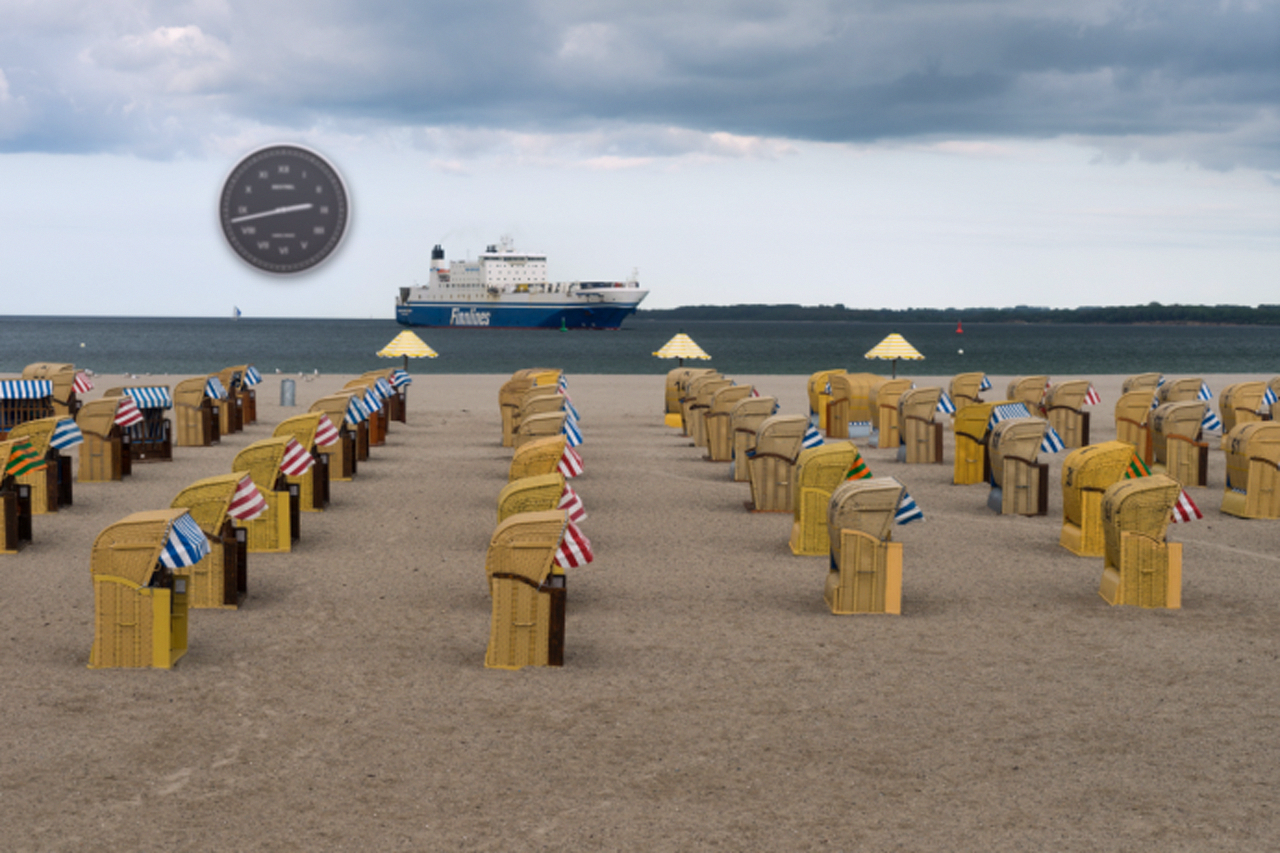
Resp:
h=2 m=43
